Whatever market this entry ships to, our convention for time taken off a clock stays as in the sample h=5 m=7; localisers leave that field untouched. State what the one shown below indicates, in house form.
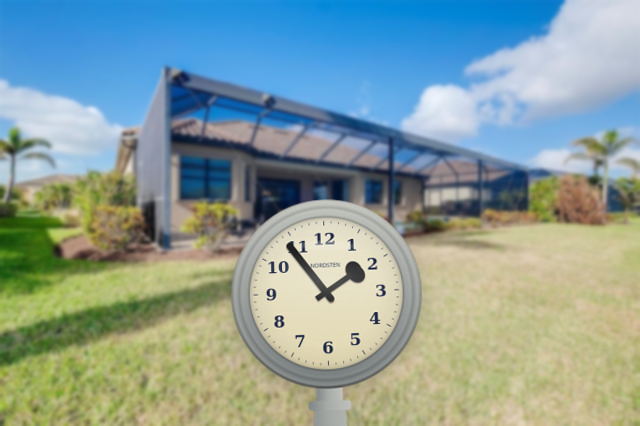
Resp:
h=1 m=54
